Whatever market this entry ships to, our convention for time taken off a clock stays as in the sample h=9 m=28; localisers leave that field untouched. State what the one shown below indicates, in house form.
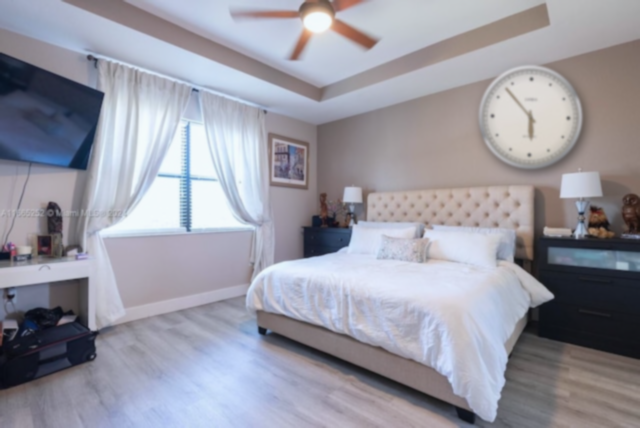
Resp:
h=5 m=53
